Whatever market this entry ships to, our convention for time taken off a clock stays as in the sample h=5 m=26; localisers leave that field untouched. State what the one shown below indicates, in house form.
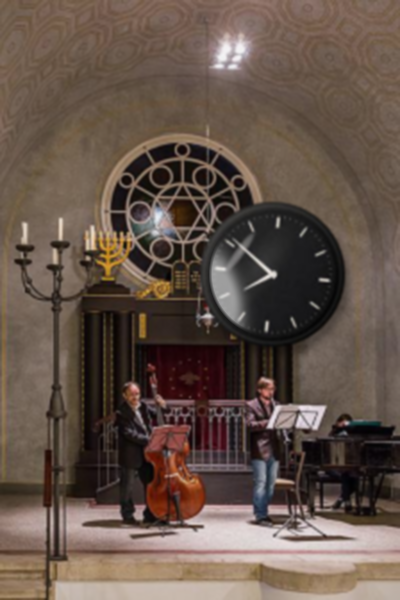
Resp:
h=7 m=51
